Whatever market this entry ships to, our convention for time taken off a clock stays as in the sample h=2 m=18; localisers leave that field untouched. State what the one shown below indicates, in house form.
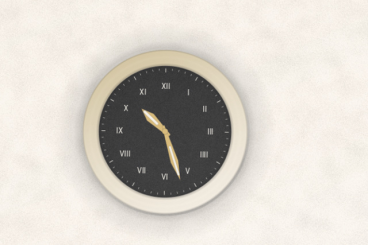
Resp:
h=10 m=27
